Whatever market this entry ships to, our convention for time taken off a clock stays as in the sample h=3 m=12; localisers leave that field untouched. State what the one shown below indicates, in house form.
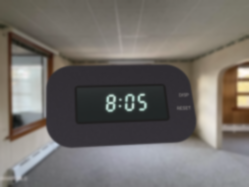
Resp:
h=8 m=5
